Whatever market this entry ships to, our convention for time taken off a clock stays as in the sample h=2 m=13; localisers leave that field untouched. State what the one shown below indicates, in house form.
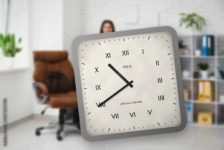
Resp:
h=10 m=40
